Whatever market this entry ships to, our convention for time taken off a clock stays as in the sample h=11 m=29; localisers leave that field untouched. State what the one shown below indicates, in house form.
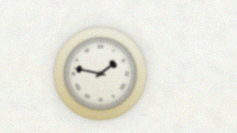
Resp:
h=1 m=47
